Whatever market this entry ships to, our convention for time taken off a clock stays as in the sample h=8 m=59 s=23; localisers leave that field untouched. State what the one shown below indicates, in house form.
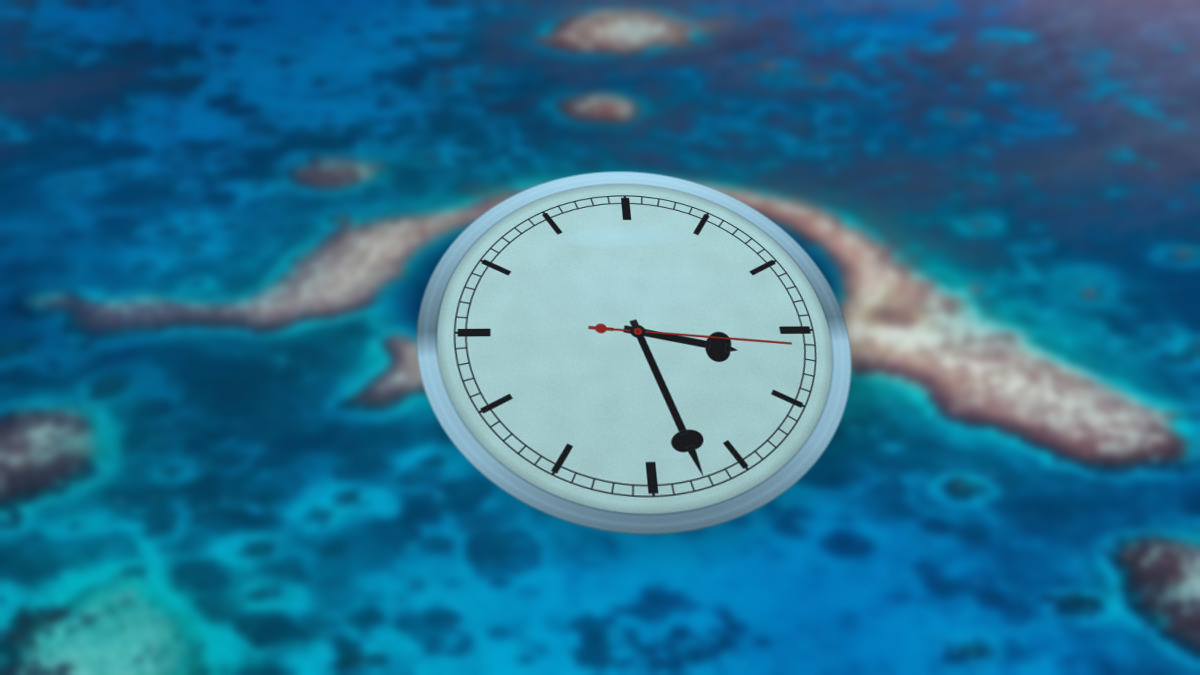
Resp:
h=3 m=27 s=16
